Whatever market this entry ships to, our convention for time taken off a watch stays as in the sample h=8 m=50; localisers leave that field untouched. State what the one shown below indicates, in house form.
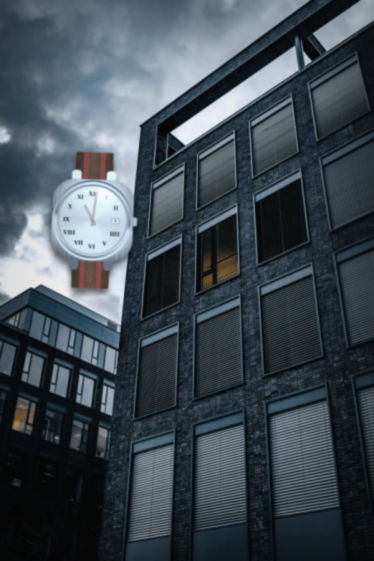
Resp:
h=11 m=1
